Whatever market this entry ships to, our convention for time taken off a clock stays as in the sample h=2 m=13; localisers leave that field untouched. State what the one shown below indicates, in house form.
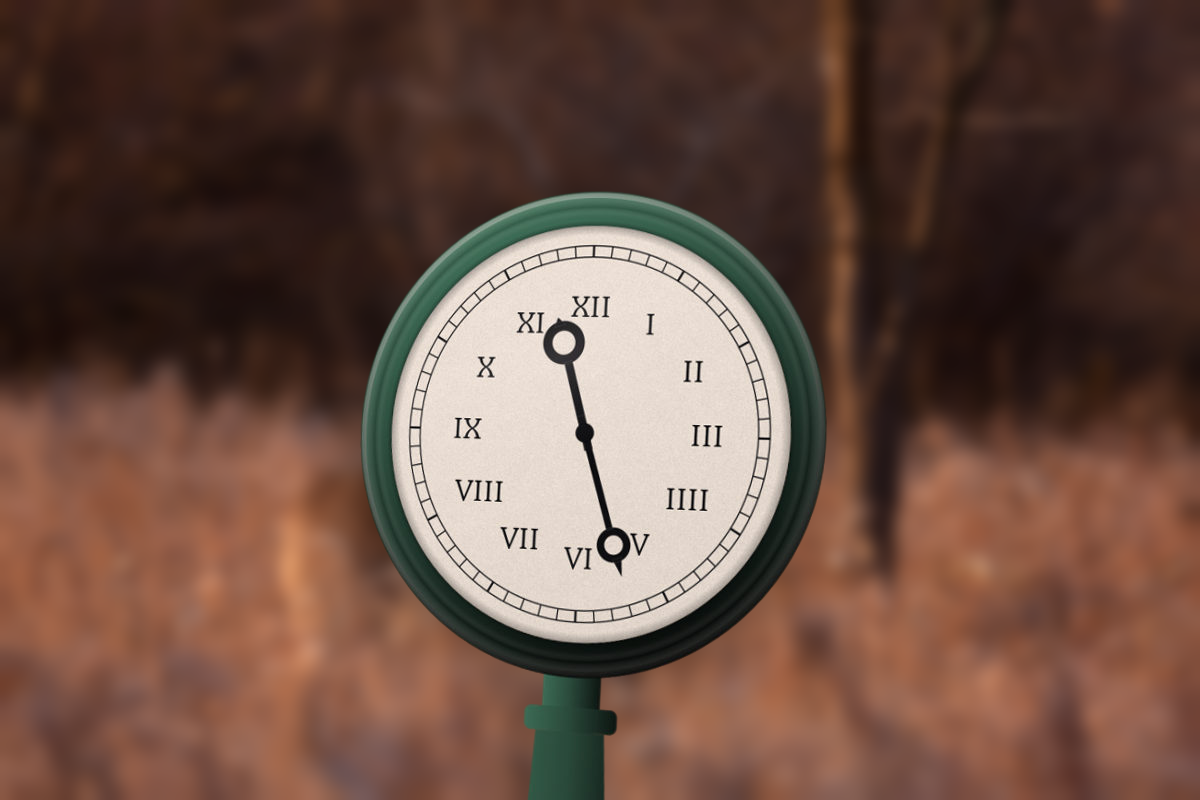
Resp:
h=11 m=27
